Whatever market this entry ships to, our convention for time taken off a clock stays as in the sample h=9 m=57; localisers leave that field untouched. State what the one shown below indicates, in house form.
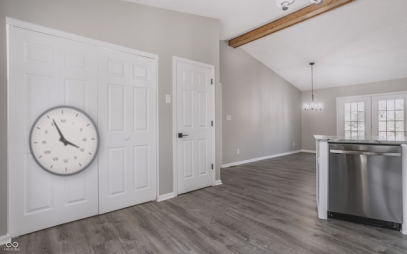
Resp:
h=3 m=56
